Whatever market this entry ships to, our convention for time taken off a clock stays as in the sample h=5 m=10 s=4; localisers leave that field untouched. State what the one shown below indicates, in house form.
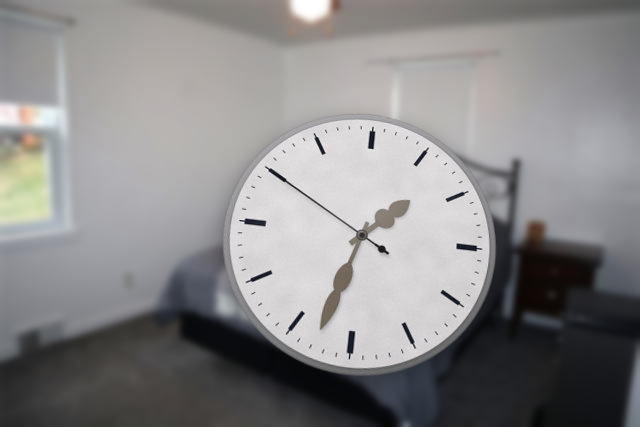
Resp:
h=1 m=32 s=50
